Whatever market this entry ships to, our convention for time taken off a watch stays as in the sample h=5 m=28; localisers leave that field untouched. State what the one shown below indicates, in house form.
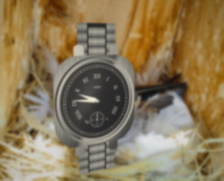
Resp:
h=9 m=46
